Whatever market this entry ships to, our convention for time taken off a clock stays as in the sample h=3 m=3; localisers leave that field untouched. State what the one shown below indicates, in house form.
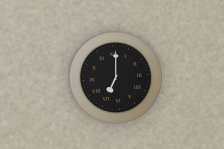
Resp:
h=7 m=1
